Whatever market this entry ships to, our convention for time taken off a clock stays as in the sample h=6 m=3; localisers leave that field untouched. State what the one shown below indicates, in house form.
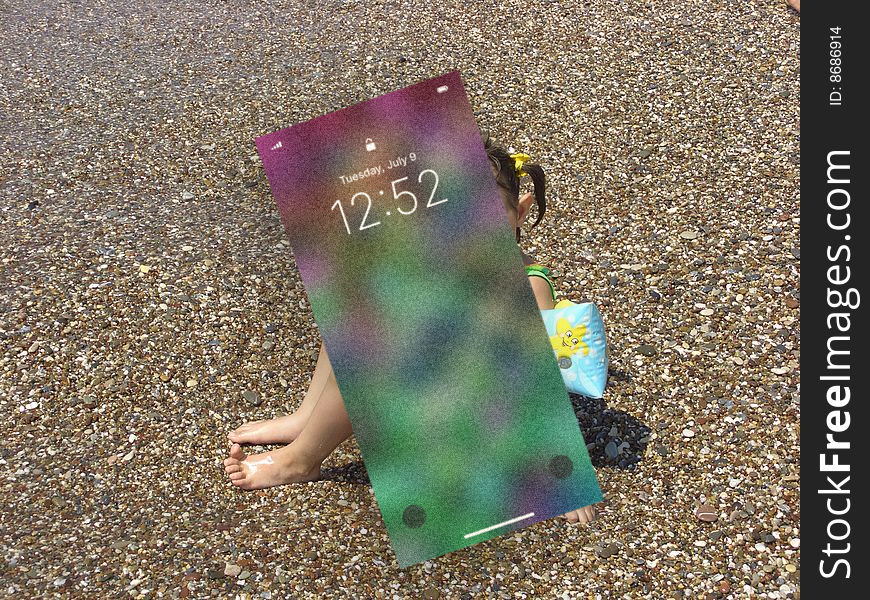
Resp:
h=12 m=52
